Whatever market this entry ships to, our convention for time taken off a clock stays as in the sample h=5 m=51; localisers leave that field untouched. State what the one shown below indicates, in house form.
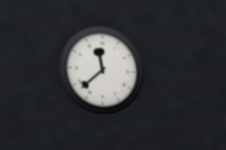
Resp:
h=11 m=38
